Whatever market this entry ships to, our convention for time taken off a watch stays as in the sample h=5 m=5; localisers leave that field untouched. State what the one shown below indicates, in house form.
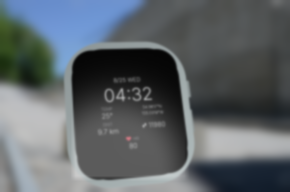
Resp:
h=4 m=32
